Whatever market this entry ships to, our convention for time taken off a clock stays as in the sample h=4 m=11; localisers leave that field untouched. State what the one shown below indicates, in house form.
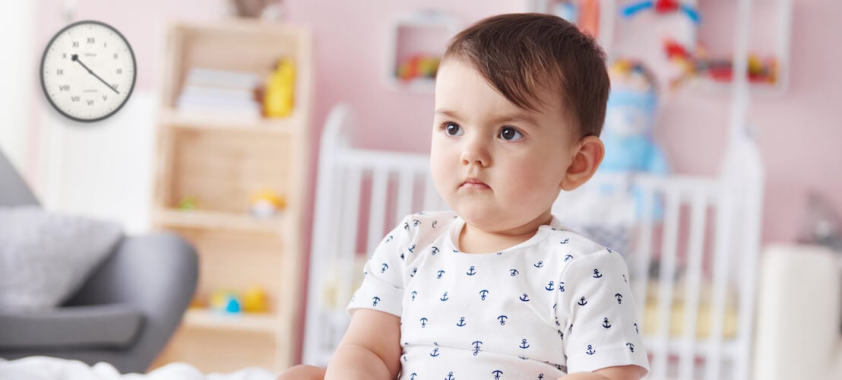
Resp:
h=10 m=21
